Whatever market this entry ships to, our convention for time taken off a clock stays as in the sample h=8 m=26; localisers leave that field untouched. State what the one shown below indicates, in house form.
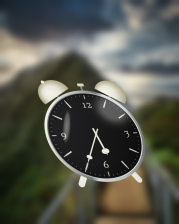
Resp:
h=5 m=35
